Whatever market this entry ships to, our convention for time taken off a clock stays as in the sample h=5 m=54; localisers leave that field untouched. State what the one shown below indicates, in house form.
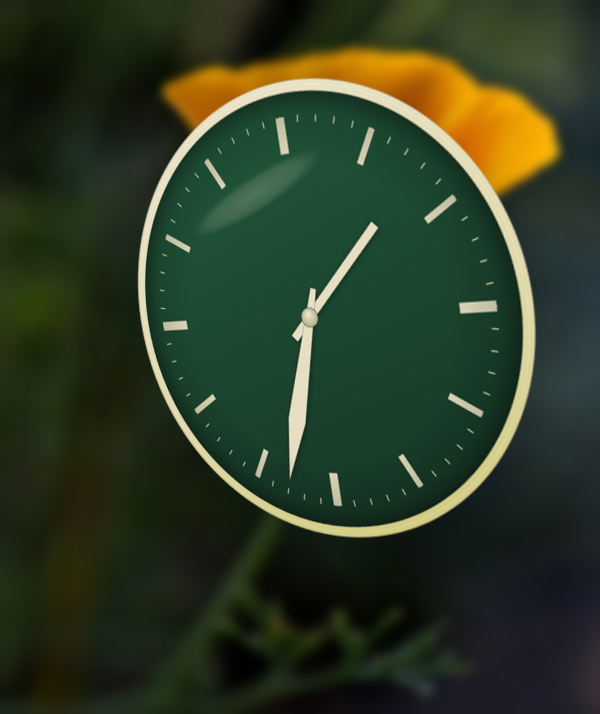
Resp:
h=1 m=33
